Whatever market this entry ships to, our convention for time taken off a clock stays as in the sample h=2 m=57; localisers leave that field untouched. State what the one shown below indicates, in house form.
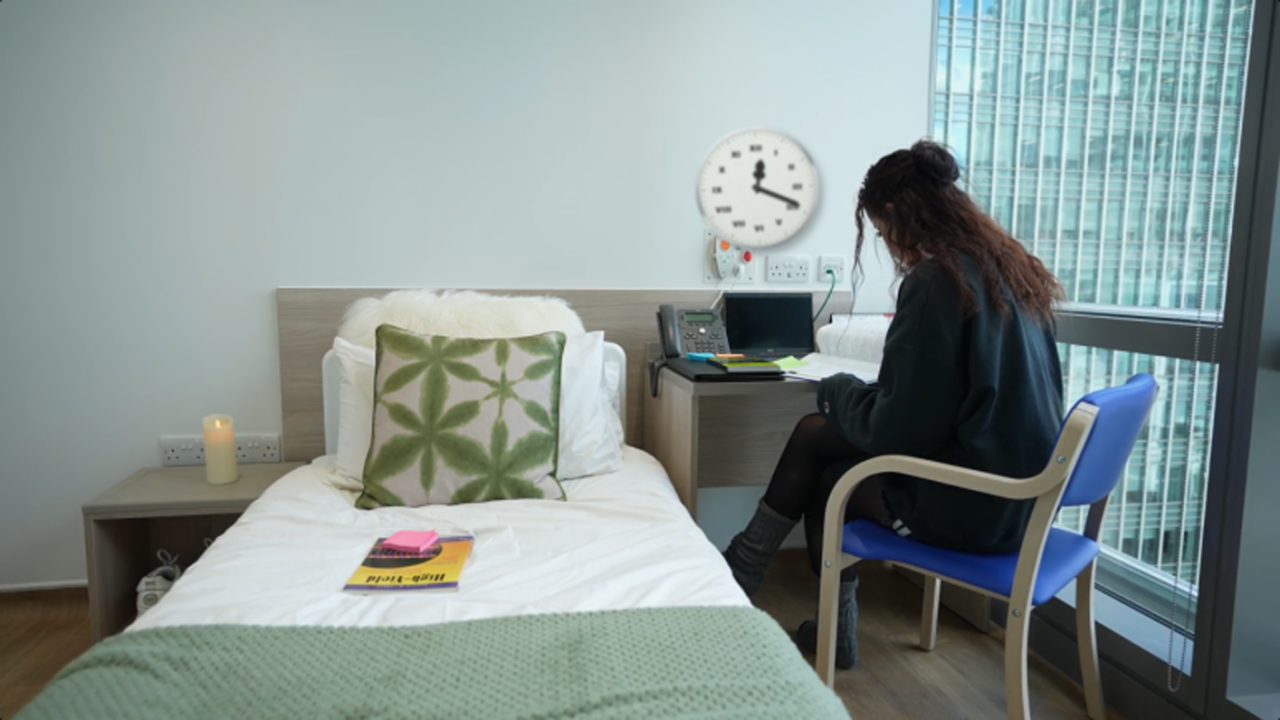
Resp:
h=12 m=19
